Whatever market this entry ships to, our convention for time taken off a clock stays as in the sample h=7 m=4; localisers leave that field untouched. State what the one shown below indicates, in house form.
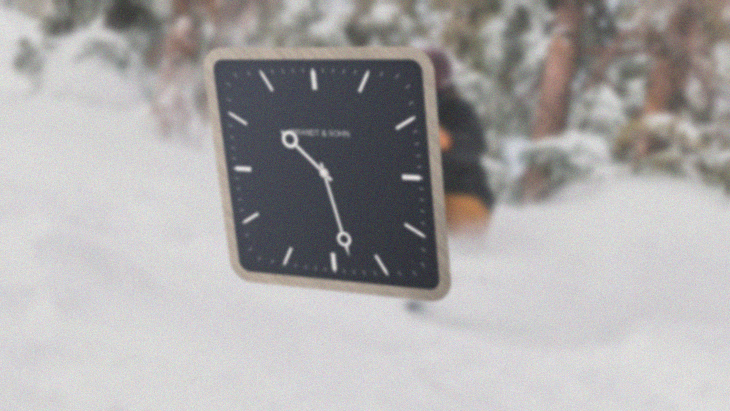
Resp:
h=10 m=28
